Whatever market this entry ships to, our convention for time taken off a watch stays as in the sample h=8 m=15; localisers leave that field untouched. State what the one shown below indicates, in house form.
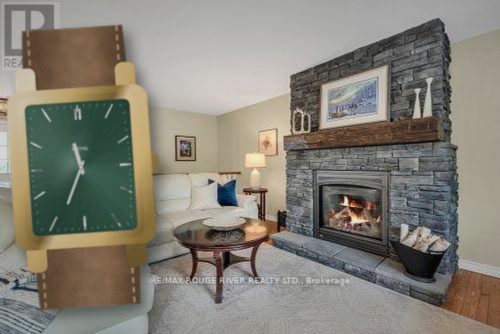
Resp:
h=11 m=34
